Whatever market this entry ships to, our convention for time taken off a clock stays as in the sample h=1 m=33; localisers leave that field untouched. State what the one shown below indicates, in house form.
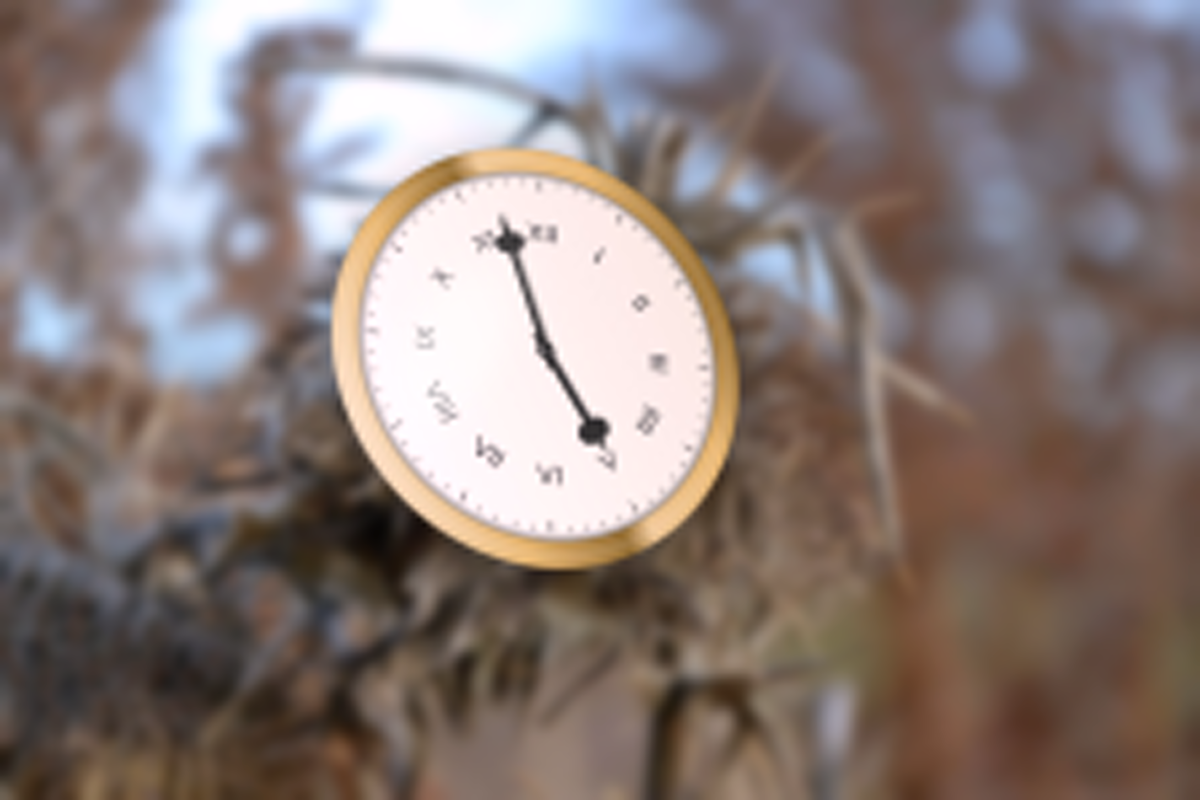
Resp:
h=4 m=57
